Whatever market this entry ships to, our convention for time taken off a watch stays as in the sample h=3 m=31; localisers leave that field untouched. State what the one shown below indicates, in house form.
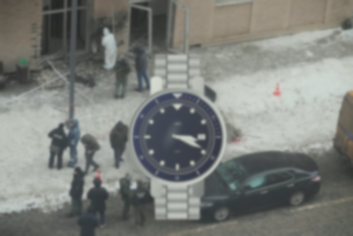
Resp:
h=3 m=19
